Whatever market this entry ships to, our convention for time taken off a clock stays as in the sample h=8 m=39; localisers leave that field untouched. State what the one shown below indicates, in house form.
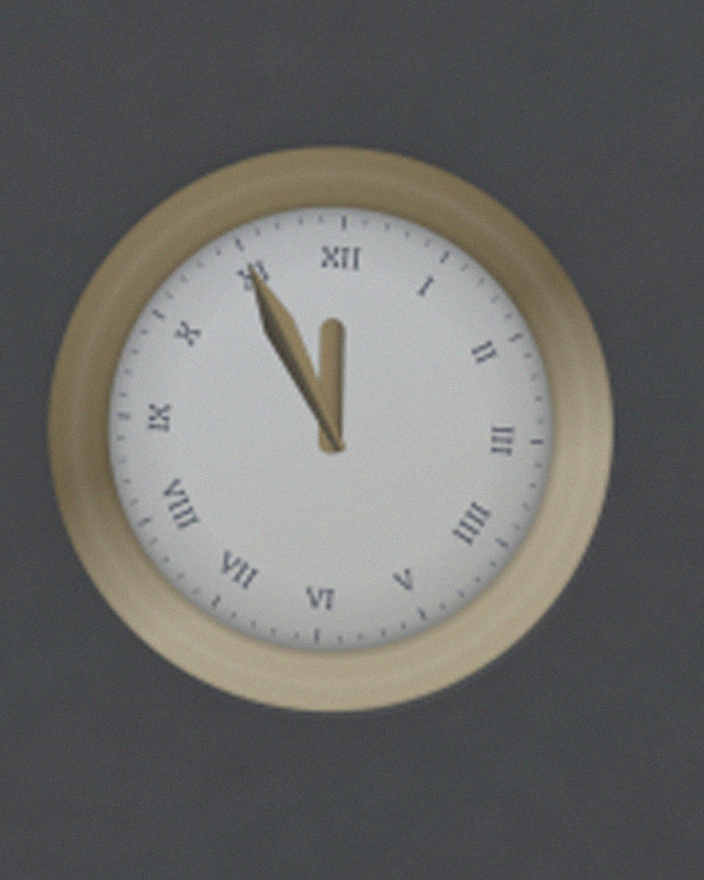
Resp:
h=11 m=55
